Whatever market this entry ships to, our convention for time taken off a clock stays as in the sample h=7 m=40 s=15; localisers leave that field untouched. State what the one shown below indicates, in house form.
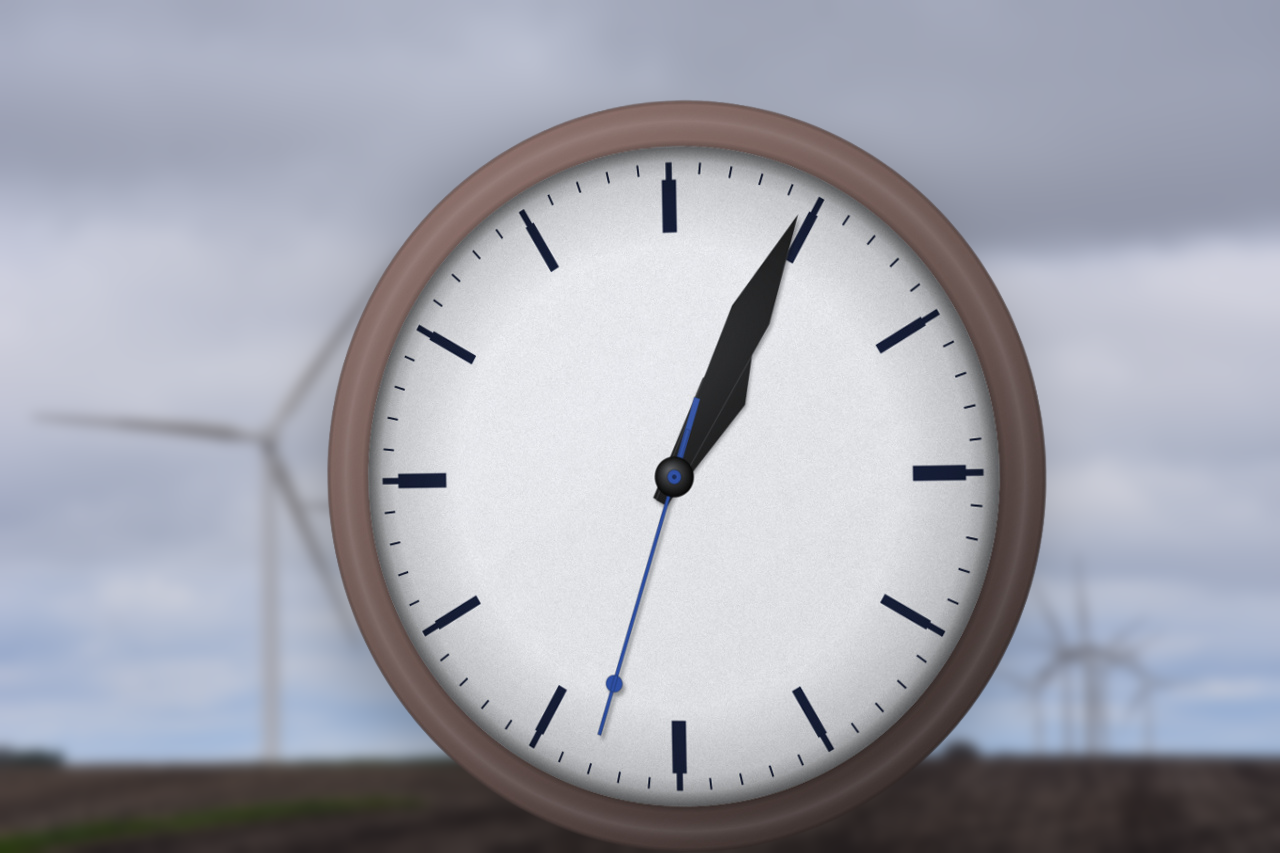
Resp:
h=1 m=4 s=33
